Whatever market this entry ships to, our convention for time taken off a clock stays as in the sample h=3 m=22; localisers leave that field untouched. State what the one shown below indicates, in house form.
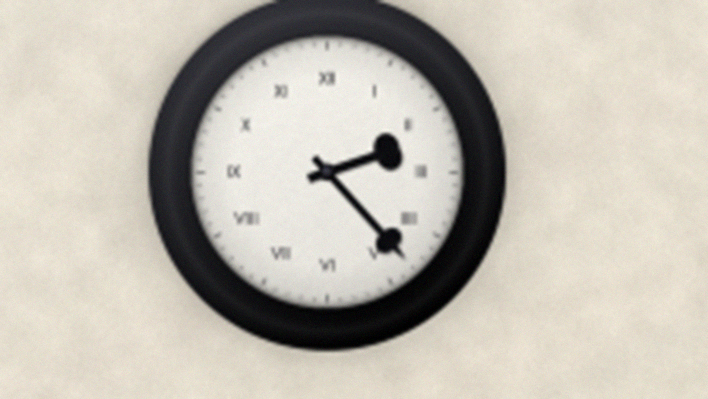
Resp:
h=2 m=23
